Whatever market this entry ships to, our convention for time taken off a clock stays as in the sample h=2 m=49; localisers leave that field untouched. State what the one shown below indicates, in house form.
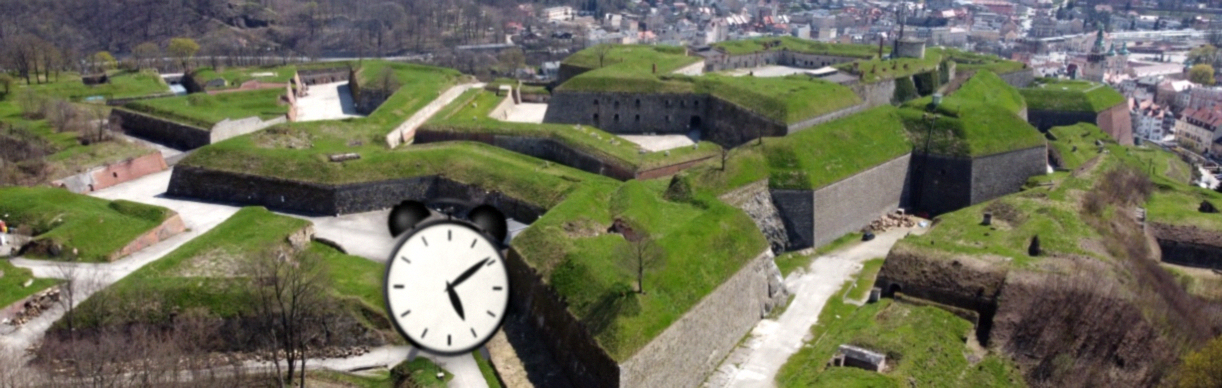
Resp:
h=5 m=9
